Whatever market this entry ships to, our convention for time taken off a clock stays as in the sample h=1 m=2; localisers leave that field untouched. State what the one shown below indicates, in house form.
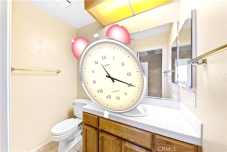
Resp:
h=11 m=20
